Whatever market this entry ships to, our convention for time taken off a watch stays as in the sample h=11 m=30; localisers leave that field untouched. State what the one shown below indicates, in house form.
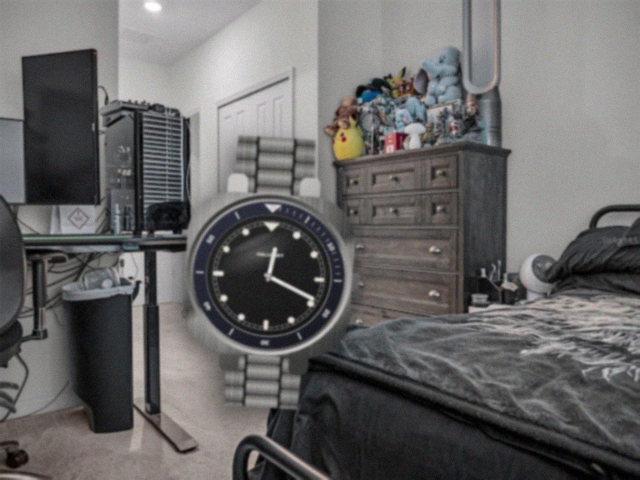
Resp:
h=12 m=19
